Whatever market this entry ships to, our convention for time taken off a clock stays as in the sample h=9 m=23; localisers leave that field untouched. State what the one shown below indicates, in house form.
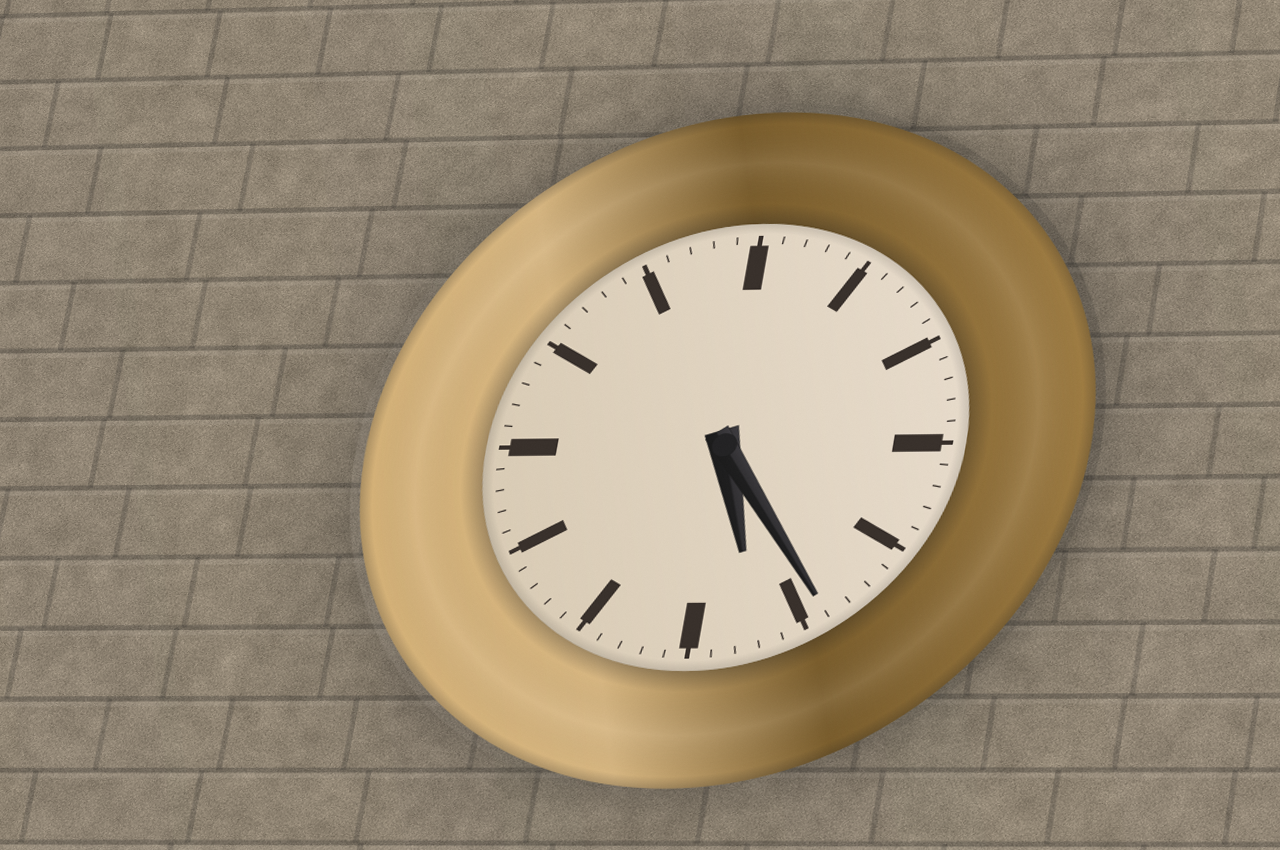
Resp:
h=5 m=24
